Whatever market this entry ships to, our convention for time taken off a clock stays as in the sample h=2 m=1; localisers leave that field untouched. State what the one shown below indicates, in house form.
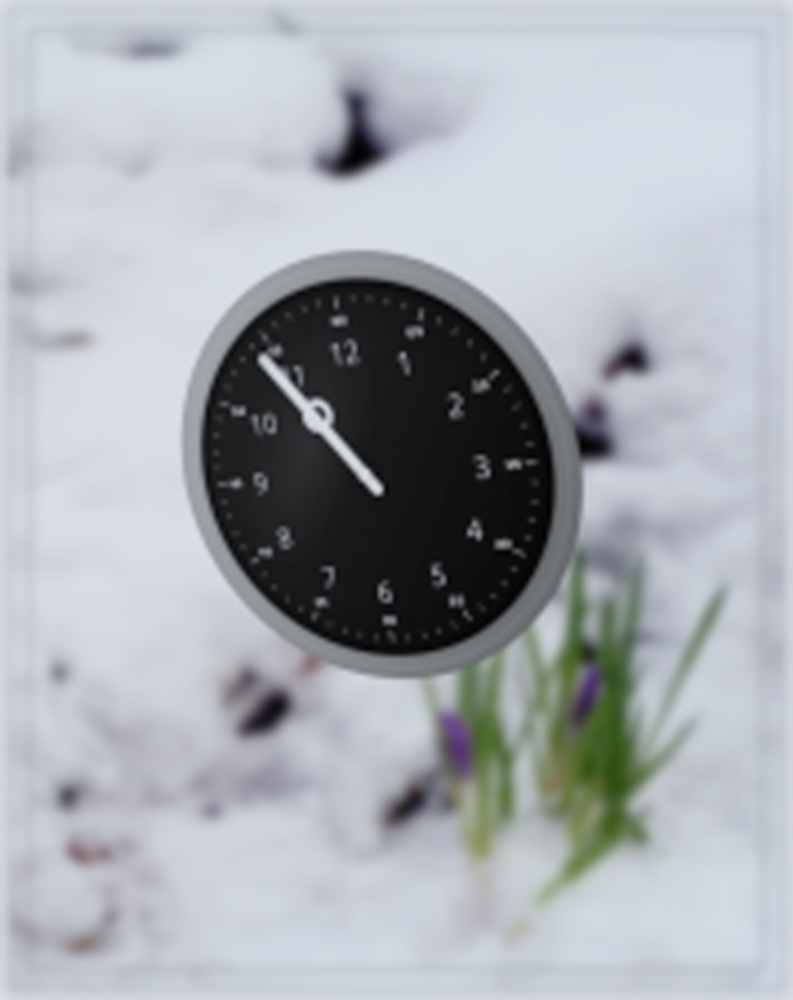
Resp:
h=10 m=54
